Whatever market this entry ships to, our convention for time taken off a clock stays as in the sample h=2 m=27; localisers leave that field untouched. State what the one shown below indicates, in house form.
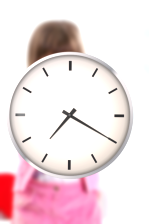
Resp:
h=7 m=20
